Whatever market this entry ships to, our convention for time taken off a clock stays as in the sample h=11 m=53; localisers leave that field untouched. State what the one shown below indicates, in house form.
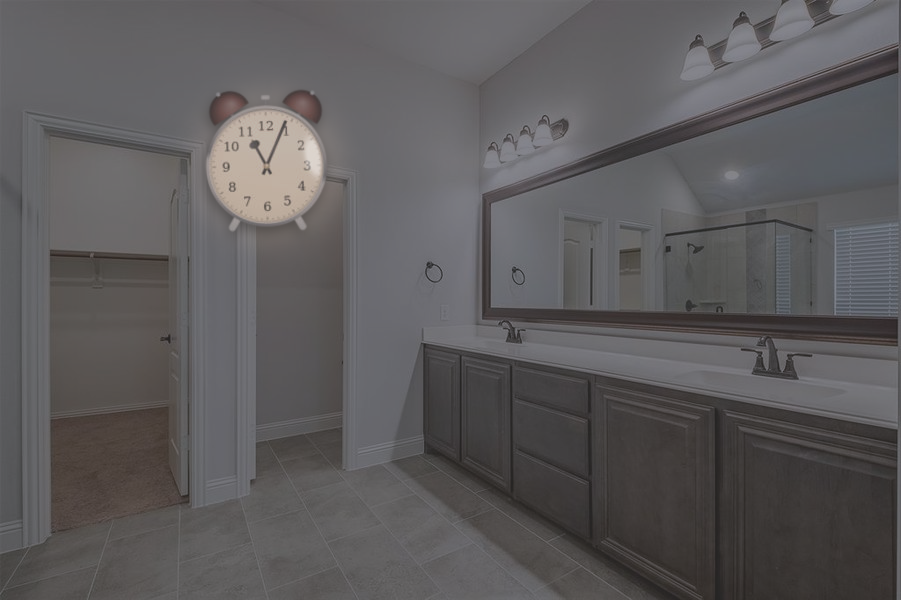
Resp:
h=11 m=4
